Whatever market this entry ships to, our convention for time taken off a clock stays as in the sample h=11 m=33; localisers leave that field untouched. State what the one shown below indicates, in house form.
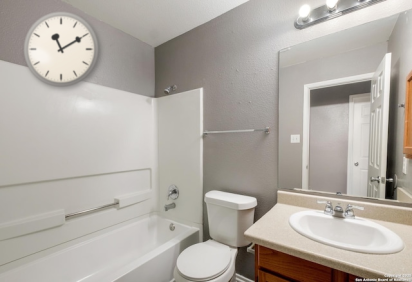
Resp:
h=11 m=10
